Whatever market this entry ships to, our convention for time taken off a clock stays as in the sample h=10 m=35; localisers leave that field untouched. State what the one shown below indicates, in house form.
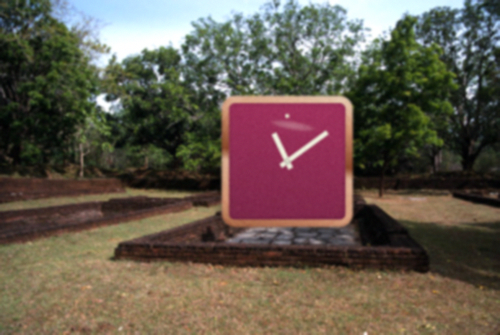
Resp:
h=11 m=9
